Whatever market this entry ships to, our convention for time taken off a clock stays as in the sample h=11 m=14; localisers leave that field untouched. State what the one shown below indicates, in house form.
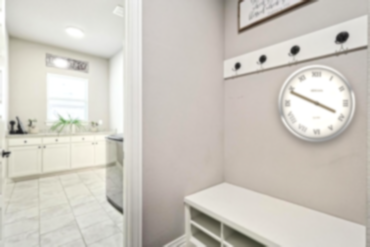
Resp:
h=3 m=49
